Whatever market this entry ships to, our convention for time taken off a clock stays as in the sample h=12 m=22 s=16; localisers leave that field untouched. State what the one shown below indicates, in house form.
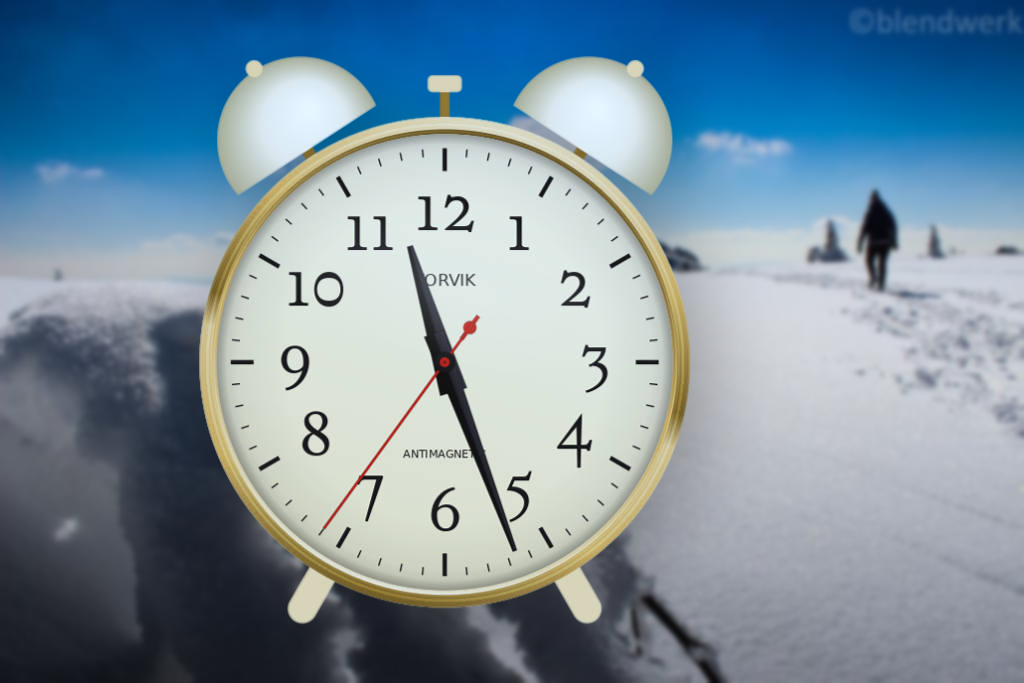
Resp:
h=11 m=26 s=36
